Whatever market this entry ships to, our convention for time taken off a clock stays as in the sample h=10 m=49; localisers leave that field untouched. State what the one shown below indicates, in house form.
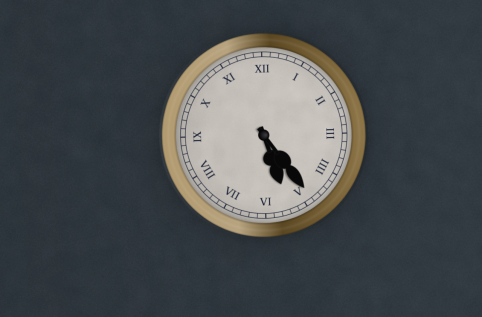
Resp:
h=5 m=24
